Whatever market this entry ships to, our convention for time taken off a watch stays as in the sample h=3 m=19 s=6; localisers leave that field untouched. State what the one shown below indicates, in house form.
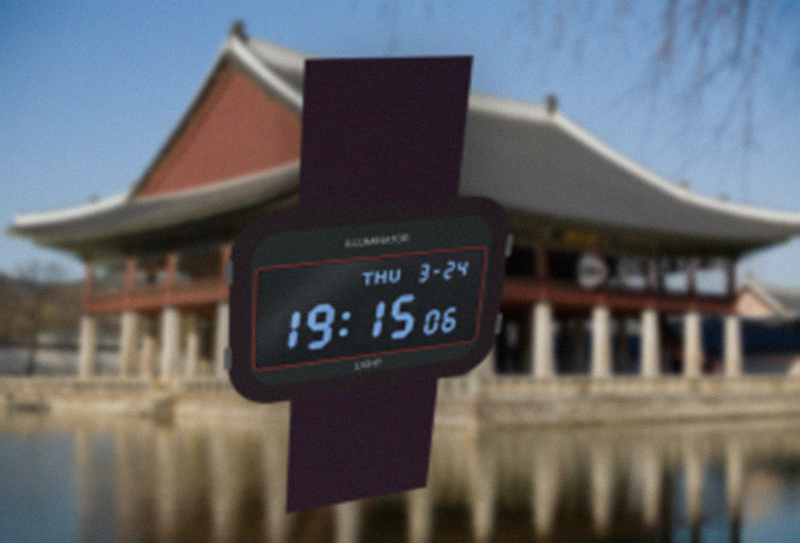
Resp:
h=19 m=15 s=6
